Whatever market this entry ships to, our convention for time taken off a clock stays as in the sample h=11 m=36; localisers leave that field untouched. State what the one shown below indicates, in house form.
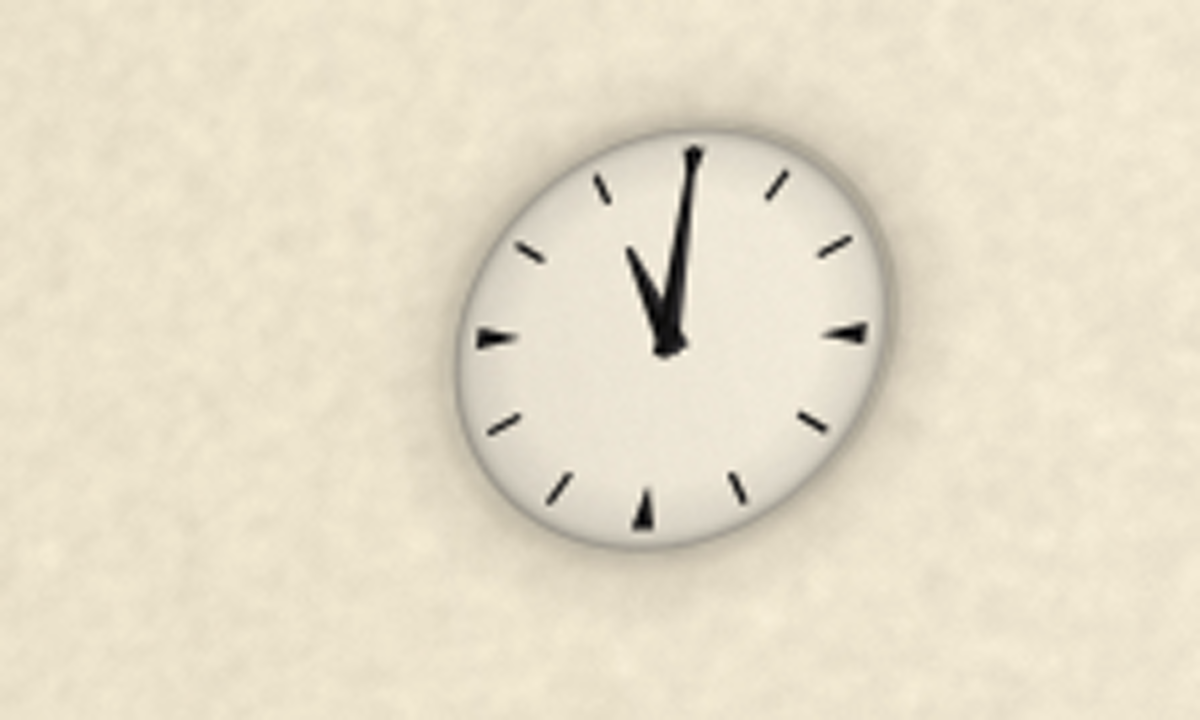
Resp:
h=11 m=0
